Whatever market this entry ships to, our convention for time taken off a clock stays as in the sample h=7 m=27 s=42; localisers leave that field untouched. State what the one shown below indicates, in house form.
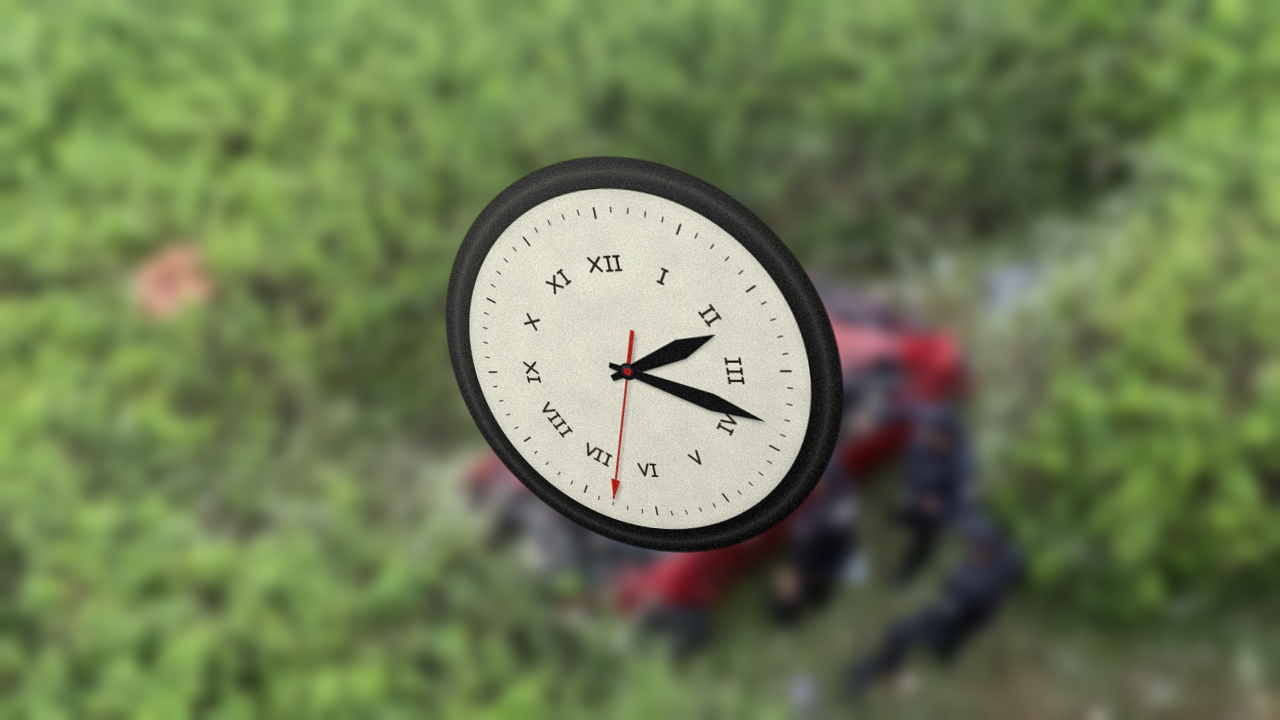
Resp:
h=2 m=18 s=33
